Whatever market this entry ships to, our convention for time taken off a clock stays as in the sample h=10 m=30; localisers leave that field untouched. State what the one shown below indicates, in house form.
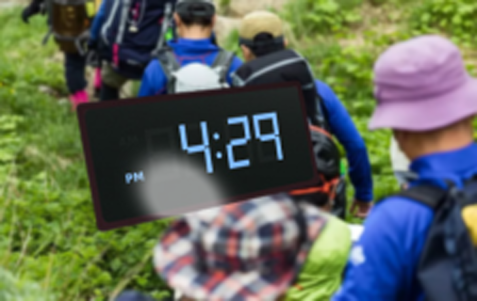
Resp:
h=4 m=29
